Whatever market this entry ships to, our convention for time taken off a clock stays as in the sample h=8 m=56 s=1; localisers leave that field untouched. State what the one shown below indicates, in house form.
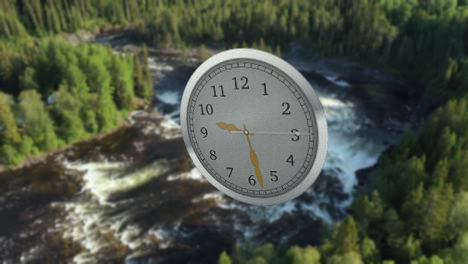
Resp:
h=9 m=28 s=15
